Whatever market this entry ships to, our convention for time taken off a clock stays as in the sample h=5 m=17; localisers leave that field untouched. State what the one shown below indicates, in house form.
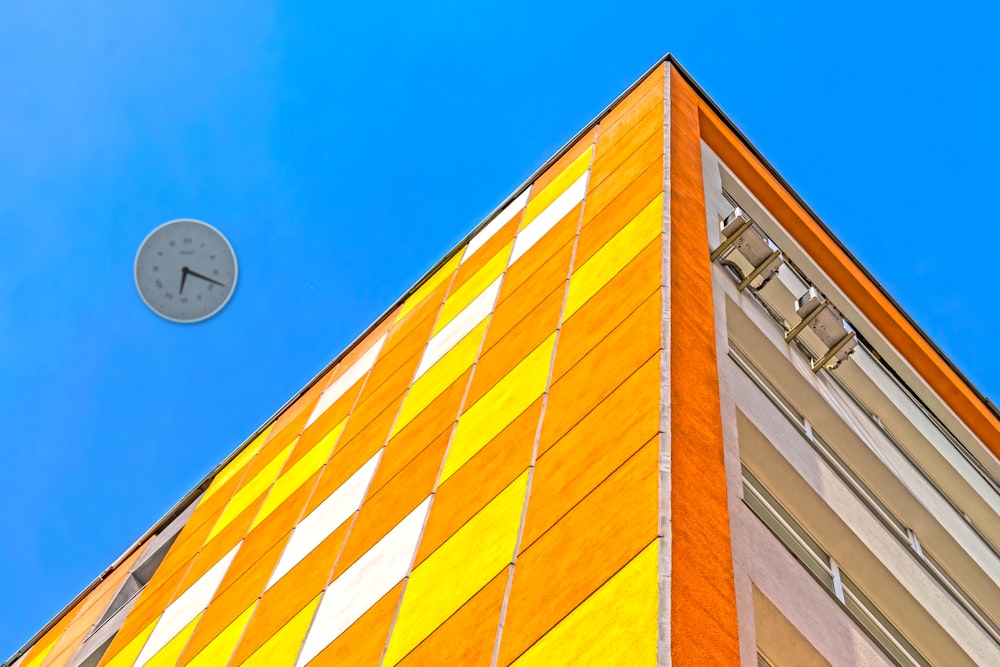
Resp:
h=6 m=18
